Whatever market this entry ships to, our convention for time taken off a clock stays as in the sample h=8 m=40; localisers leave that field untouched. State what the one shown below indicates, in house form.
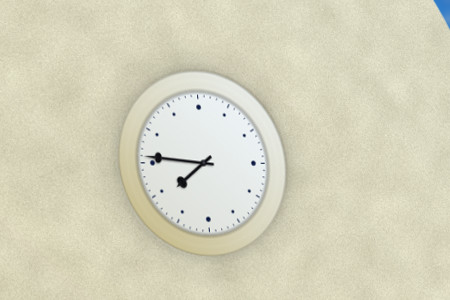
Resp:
h=7 m=46
